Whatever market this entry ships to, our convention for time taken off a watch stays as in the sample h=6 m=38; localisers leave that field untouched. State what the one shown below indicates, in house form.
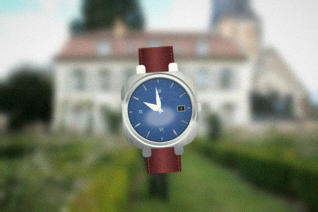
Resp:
h=9 m=59
